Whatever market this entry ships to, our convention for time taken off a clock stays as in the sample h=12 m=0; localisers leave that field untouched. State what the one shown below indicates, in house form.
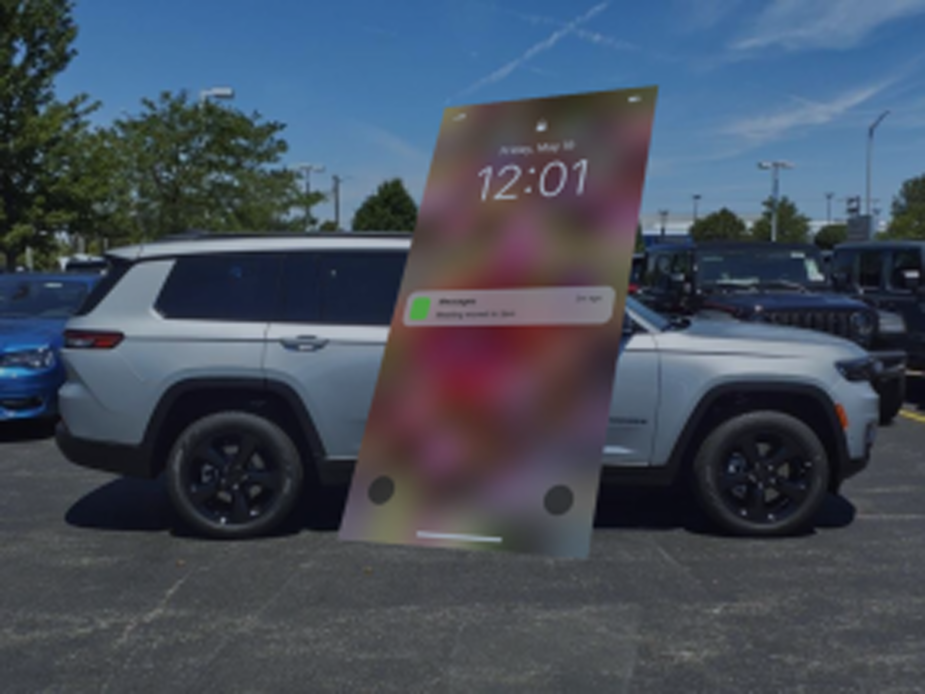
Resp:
h=12 m=1
